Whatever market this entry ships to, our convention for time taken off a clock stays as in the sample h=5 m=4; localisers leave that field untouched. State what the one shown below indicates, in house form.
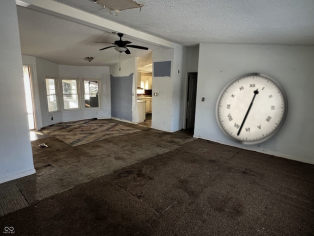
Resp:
h=12 m=33
